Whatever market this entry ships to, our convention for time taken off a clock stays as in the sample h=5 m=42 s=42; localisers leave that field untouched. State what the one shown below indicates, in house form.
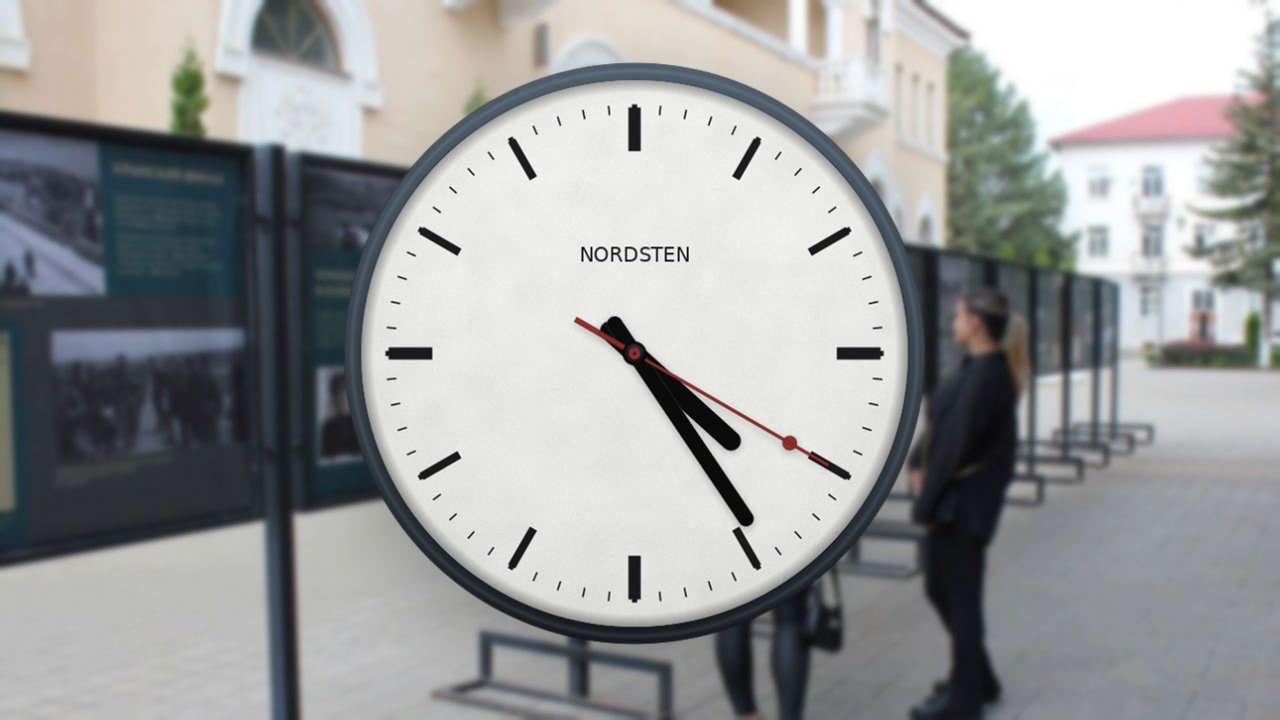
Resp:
h=4 m=24 s=20
